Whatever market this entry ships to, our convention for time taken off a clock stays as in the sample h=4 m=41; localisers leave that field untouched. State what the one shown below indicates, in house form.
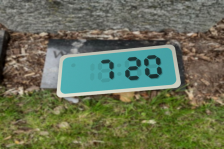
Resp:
h=7 m=20
